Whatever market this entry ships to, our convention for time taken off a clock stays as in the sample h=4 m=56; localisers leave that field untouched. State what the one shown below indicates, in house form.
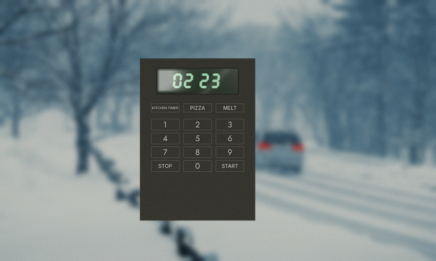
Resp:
h=2 m=23
